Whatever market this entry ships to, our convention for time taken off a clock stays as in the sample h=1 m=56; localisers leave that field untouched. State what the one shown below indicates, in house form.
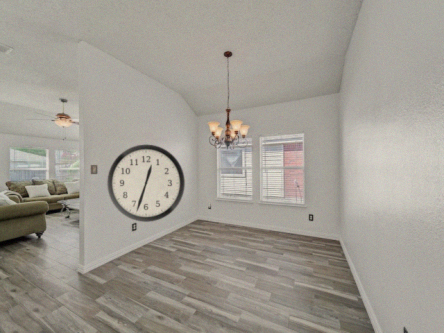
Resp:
h=12 m=33
